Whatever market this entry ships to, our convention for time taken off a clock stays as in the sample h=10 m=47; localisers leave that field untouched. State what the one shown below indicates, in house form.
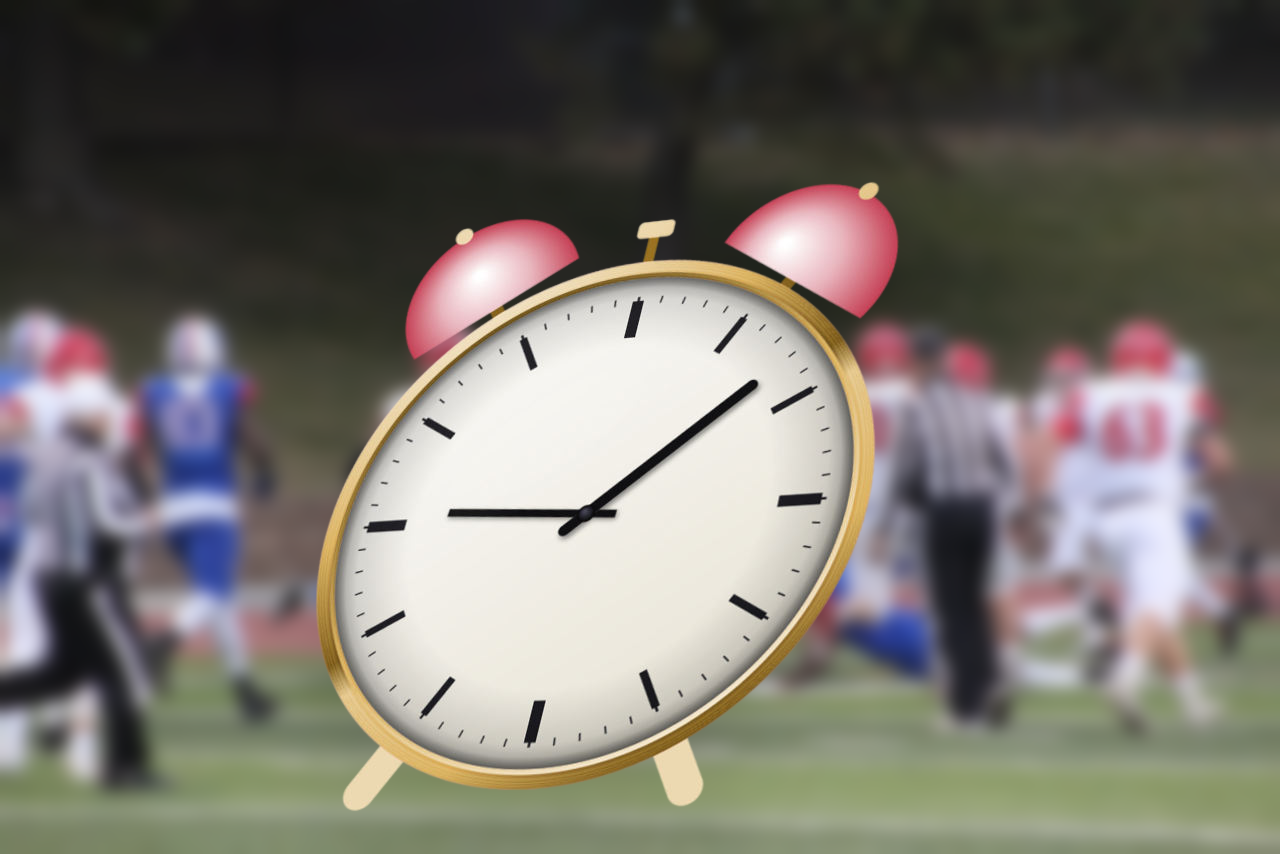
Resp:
h=9 m=8
